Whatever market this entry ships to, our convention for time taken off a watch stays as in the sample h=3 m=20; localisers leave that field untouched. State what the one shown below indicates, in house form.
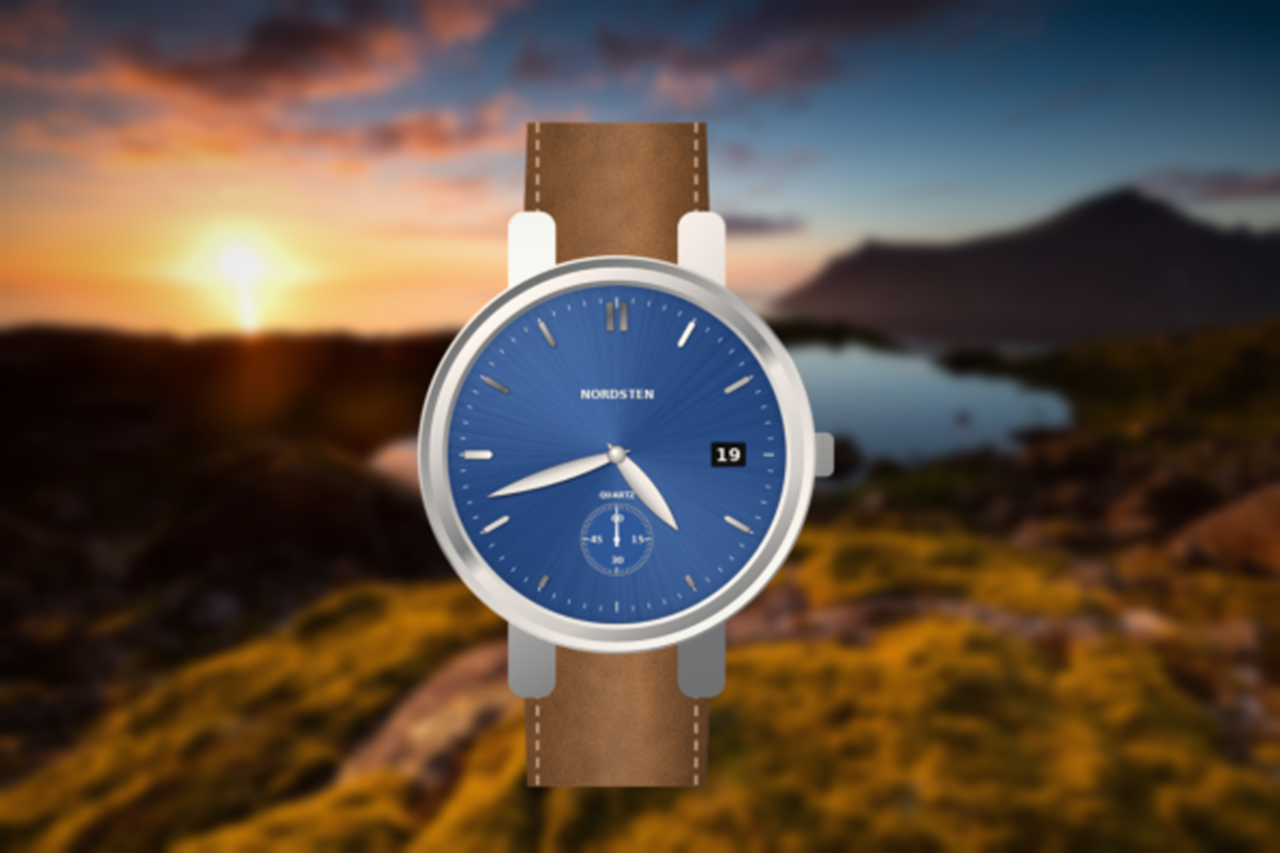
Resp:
h=4 m=42
